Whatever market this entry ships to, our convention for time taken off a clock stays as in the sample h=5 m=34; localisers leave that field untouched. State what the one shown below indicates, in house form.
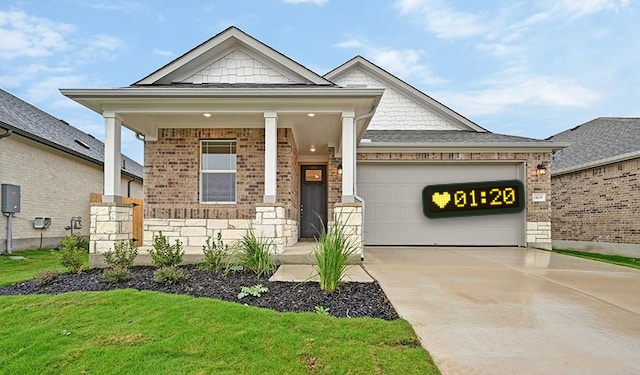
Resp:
h=1 m=20
